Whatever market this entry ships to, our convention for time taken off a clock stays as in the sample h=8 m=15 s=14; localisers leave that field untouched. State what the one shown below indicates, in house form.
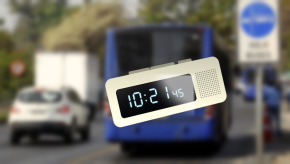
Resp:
h=10 m=21 s=45
